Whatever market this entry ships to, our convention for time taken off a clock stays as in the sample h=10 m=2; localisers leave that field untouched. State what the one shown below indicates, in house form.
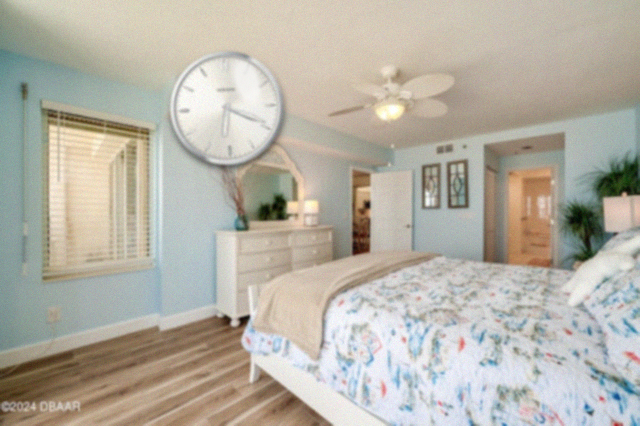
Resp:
h=6 m=19
